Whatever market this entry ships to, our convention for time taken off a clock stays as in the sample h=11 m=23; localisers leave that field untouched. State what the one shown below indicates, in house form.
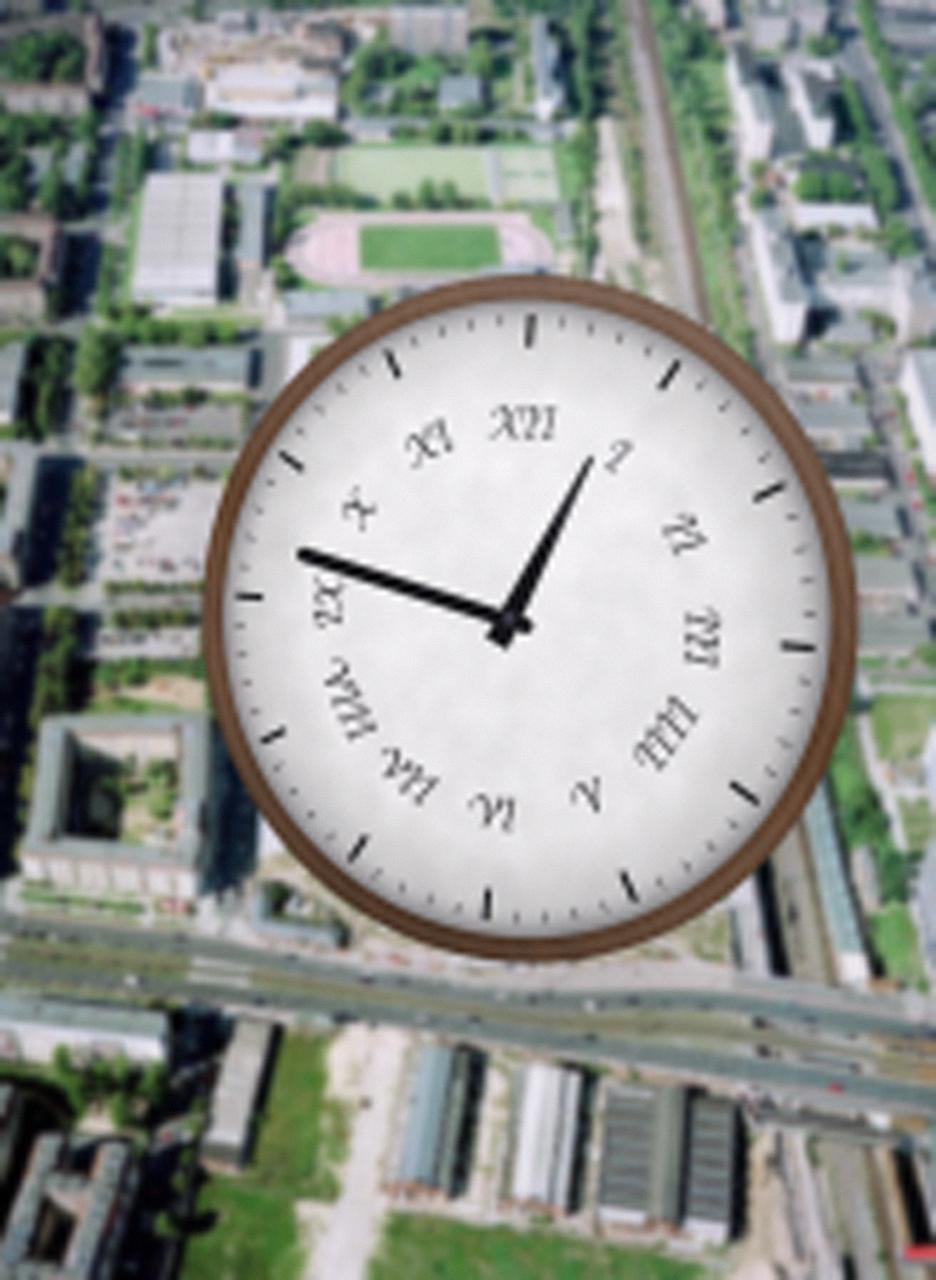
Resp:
h=12 m=47
